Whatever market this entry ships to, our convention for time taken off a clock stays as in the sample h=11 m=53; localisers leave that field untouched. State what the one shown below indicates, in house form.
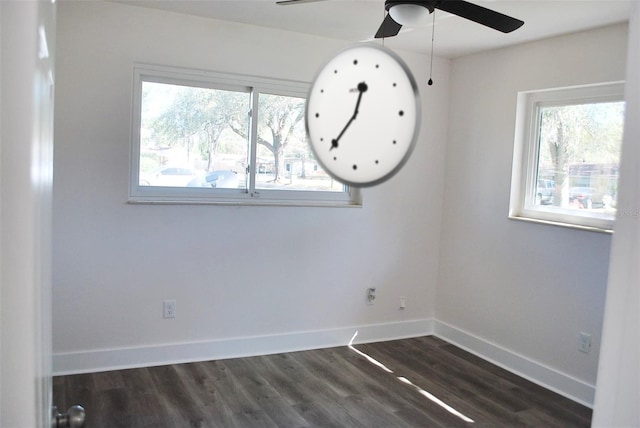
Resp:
h=12 m=37
